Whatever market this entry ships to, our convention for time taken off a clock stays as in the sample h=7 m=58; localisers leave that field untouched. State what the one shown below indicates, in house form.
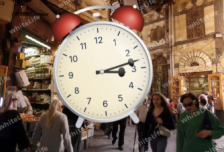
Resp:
h=3 m=13
